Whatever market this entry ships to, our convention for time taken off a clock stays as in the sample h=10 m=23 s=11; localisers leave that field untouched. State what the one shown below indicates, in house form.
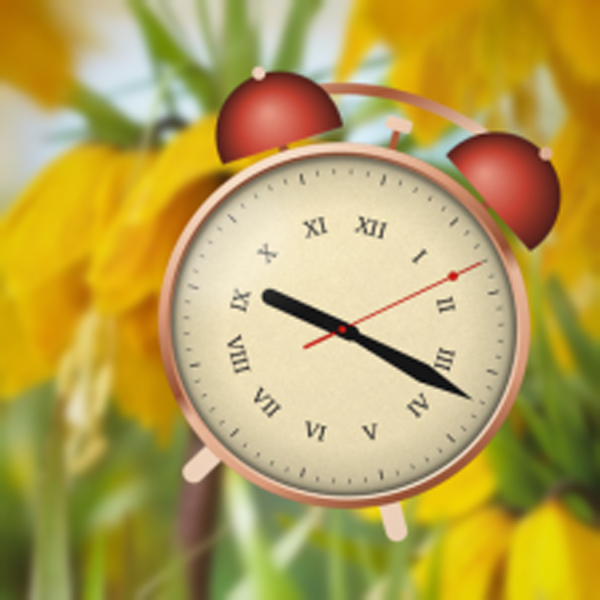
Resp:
h=9 m=17 s=8
